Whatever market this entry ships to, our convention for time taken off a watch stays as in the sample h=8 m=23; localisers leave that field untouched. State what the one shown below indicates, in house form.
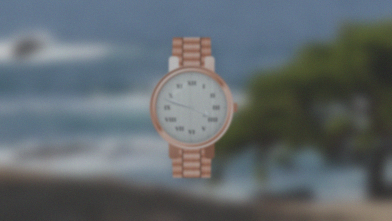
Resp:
h=3 m=48
